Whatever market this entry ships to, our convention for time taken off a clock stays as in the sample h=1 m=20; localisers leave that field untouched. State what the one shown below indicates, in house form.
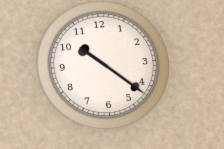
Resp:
h=10 m=22
